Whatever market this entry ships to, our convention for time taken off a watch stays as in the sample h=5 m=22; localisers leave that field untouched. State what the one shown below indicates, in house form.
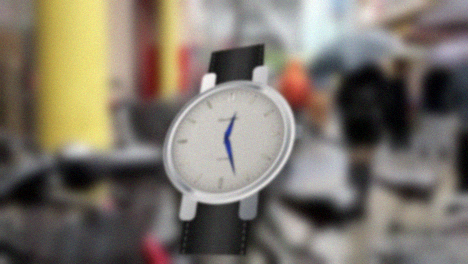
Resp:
h=12 m=27
